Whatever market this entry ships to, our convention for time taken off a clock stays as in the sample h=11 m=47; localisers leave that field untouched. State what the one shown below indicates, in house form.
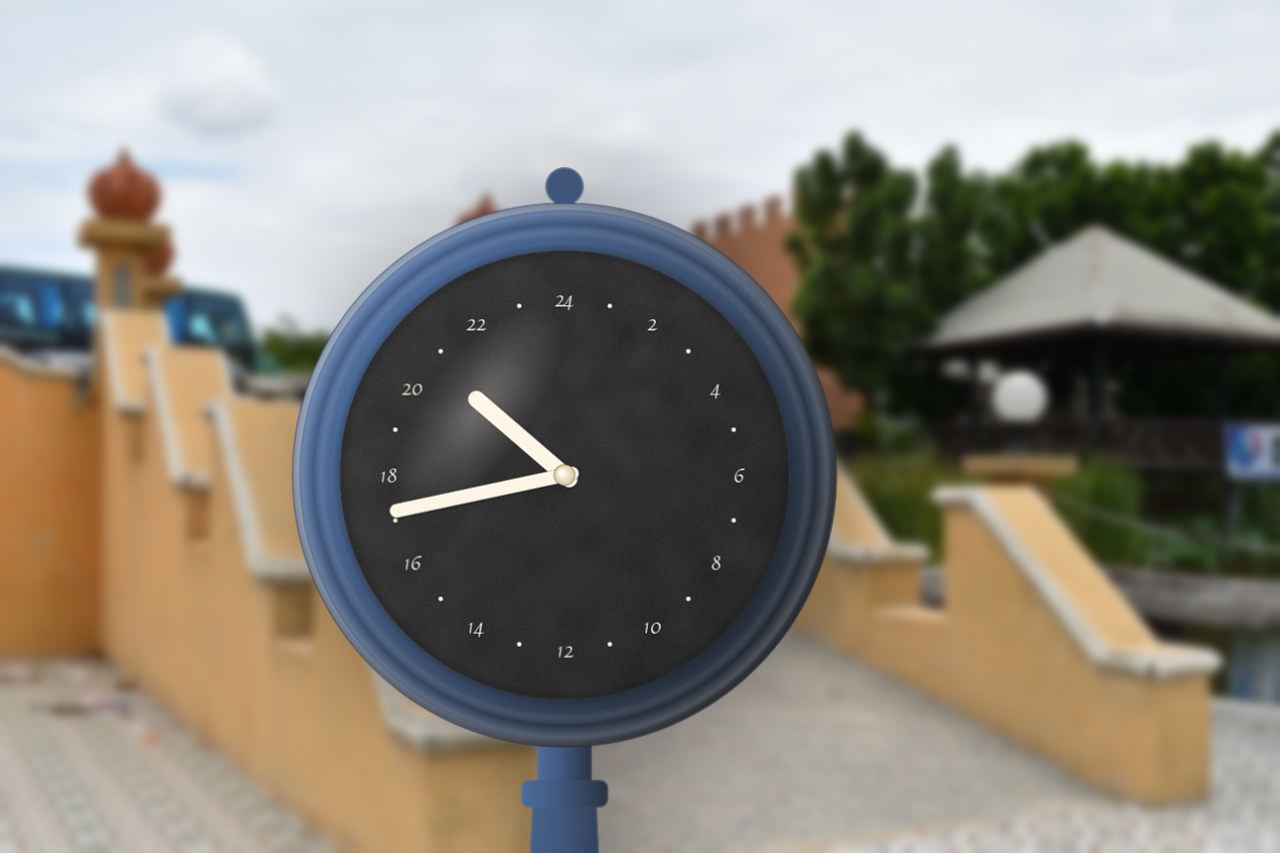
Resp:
h=20 m=43
